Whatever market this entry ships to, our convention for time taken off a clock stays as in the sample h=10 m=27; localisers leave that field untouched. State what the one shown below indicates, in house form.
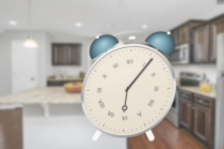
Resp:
h=6 m=6
